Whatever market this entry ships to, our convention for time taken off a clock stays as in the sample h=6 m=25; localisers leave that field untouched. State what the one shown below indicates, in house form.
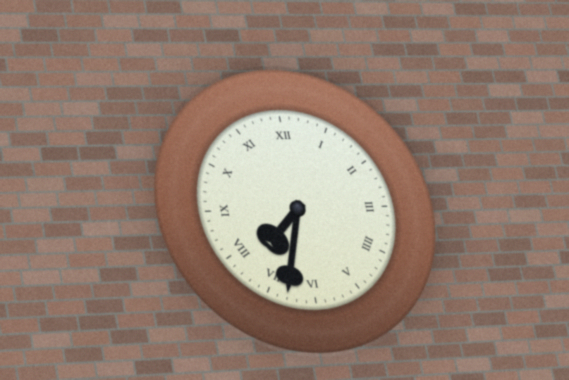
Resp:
h=7 m=33
